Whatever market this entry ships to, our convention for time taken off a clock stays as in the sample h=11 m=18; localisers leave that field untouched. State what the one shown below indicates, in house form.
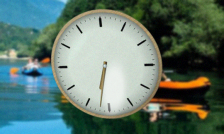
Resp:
h=6 m=32
